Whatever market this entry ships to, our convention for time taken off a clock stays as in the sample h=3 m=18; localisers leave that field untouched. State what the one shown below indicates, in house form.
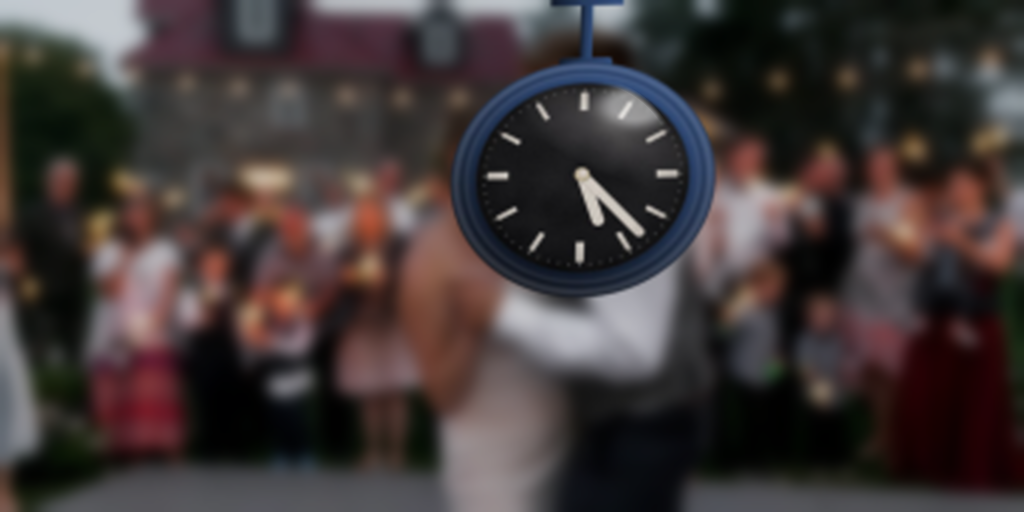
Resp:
h=5 m=23
